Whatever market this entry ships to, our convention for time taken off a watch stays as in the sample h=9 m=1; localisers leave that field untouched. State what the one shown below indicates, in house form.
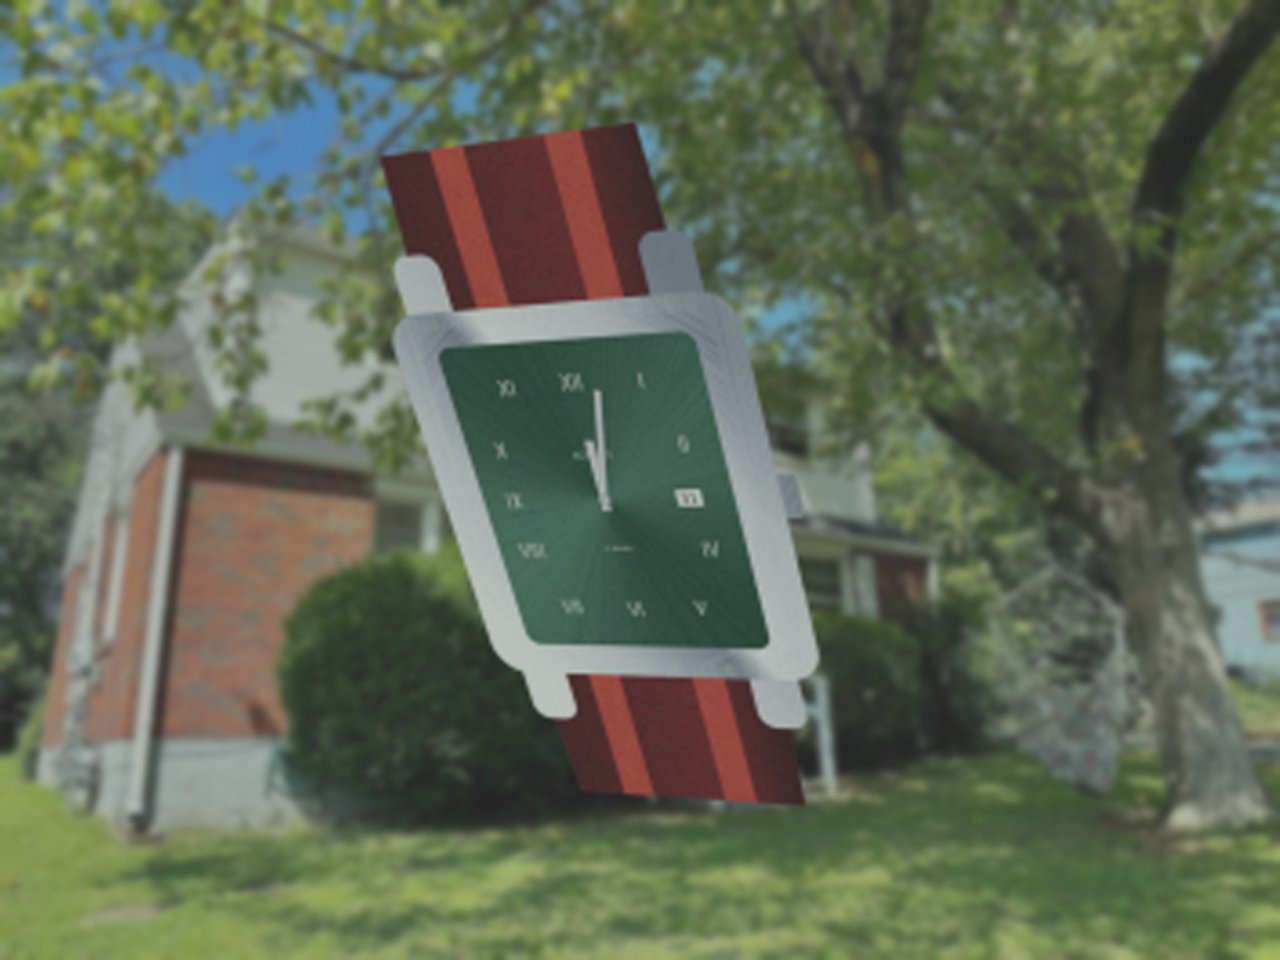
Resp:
h=12 m=2
